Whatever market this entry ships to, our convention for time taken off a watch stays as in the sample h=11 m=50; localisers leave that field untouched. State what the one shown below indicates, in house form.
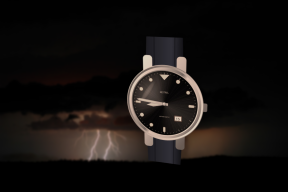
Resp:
h=8 m=46
